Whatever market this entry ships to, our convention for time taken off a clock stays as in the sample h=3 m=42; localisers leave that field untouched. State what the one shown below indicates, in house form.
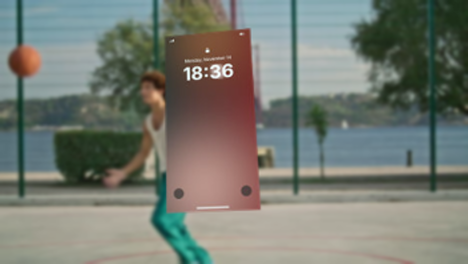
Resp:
h=18 m=36
